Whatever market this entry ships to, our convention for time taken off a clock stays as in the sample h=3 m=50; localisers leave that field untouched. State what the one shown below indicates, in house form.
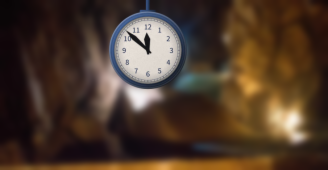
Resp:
h=11 m=52
